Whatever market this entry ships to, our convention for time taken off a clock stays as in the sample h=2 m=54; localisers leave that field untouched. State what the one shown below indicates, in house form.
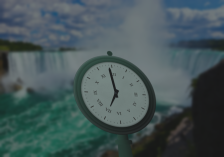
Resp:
h=6 m=59
